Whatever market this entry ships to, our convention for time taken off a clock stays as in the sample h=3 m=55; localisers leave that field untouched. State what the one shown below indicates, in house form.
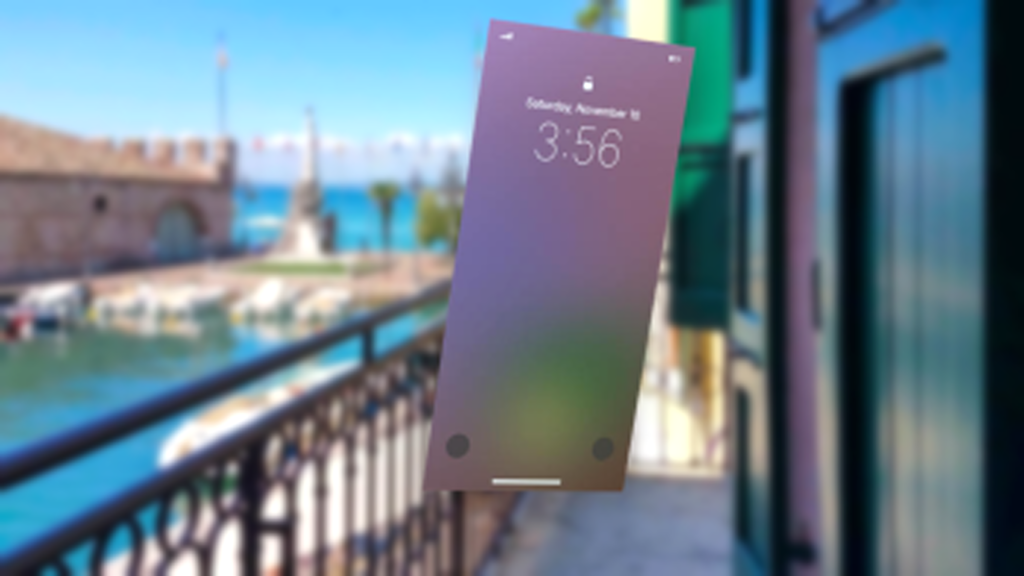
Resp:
h=3 m=56
